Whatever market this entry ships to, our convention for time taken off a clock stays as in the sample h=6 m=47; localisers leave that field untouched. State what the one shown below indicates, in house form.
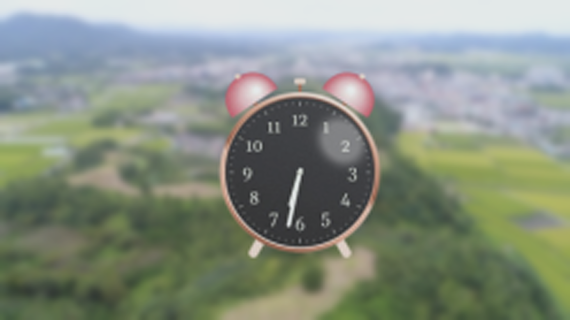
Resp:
h=6 m=32
